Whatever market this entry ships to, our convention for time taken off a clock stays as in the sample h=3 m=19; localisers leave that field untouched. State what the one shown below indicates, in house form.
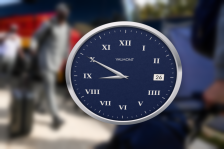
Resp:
h=8 m=50
